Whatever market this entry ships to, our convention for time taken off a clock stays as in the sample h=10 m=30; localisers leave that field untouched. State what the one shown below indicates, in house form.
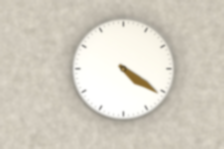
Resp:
h=4 m=21
